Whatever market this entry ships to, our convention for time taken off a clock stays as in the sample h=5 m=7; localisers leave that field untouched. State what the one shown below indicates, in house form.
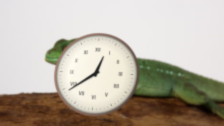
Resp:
h=12 m=39
